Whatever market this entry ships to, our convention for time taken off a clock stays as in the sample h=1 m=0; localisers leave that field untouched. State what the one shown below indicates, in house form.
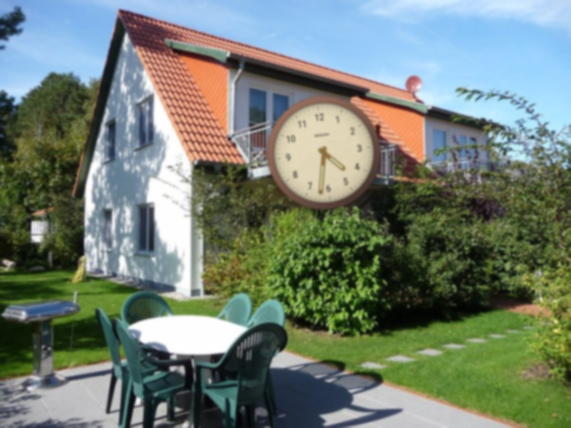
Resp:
h=4 m=32
